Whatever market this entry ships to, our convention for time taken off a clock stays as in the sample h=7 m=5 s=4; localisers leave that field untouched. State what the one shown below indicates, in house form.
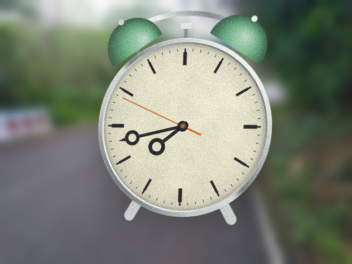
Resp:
h=7 m=42 s=49
